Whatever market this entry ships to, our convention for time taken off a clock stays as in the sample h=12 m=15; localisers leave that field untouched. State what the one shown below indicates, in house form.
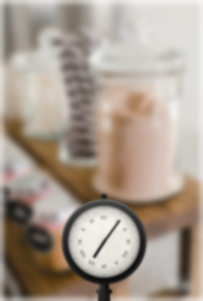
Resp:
h=7 m=6
